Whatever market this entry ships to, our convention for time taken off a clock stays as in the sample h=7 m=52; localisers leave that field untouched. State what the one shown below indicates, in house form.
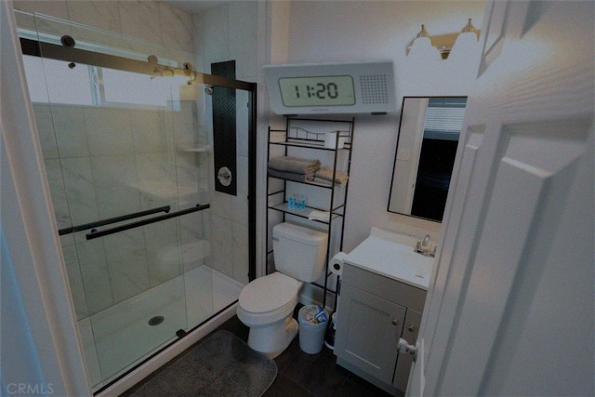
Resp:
h=11 m=20
